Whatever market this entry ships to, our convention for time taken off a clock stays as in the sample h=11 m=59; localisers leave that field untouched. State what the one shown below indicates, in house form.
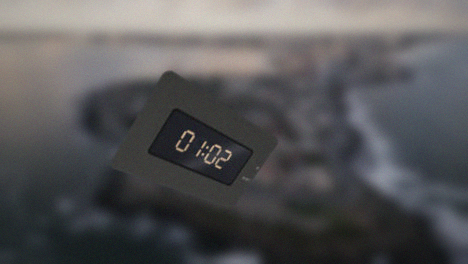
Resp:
h=1 m=2
